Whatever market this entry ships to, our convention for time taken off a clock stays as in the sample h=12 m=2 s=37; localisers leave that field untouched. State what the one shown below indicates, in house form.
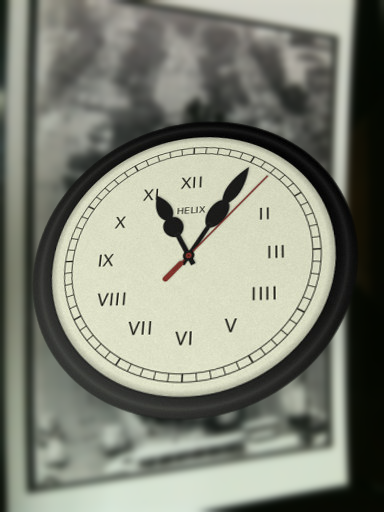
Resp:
h=11 m=5 s=7
